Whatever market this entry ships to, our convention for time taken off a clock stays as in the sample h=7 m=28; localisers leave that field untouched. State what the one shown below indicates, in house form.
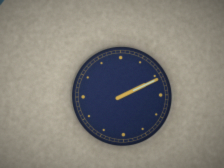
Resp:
h=2 m=11
